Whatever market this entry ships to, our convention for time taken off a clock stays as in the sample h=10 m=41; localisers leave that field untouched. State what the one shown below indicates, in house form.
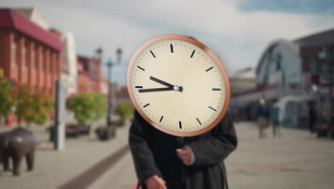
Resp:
h=9 m=44
